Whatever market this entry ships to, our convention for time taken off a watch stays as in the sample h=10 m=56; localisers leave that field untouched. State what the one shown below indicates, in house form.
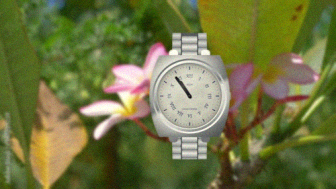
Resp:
h=10 m=54
